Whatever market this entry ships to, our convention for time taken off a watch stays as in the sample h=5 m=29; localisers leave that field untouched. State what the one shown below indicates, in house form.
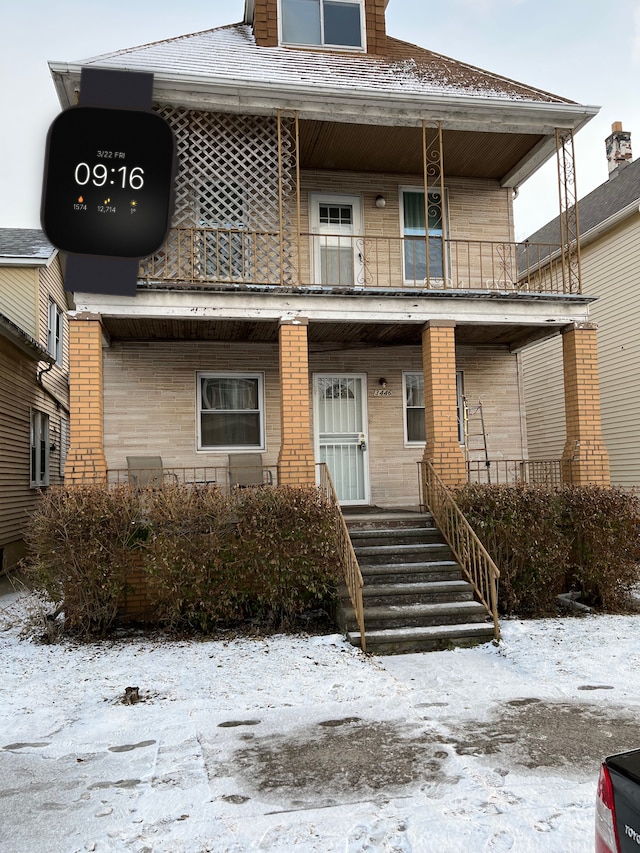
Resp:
h=9 m=16
